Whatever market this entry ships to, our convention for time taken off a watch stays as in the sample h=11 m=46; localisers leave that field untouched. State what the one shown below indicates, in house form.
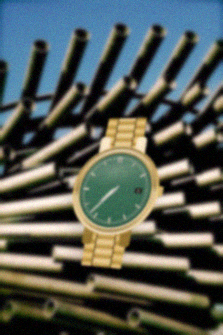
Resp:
h=7 m=37
